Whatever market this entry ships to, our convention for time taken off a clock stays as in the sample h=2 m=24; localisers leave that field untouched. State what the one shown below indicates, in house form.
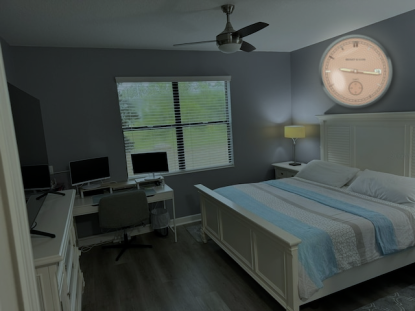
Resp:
h=9 m=16
